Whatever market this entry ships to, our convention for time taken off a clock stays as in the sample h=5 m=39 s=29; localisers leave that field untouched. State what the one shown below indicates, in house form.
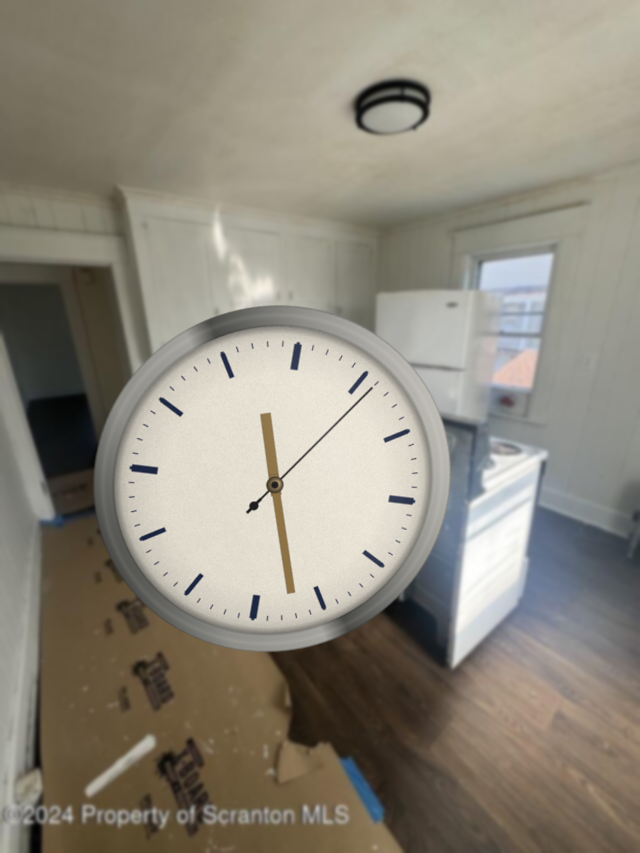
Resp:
h=11 m=27 s=6
